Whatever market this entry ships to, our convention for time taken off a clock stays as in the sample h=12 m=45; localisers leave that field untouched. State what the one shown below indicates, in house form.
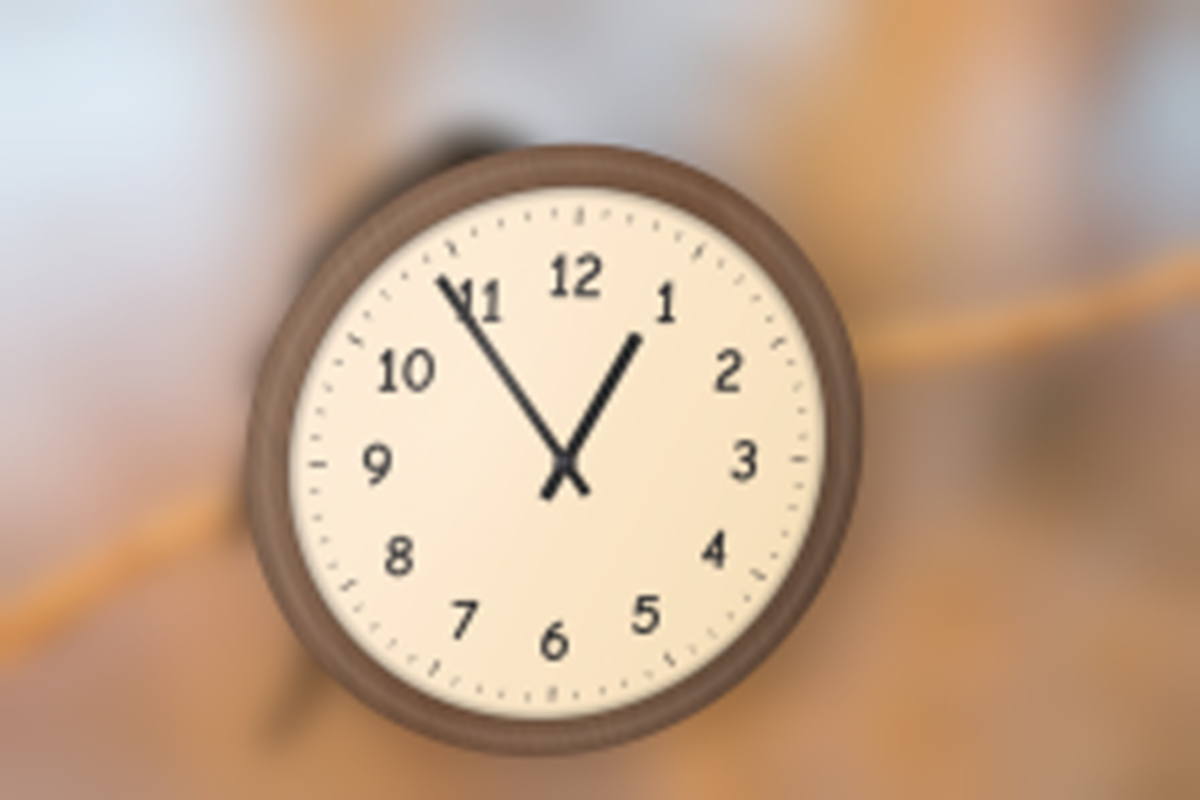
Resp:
h=12 m=54
